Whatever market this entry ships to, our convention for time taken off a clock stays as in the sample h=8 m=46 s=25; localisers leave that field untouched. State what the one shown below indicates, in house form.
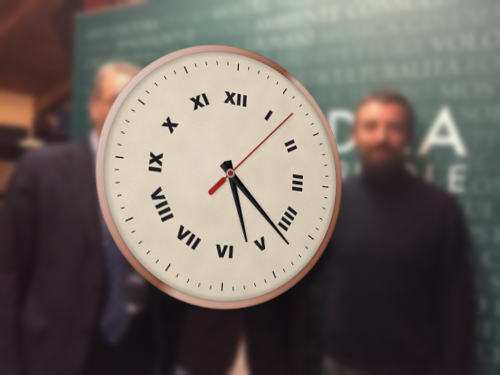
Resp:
h=5 m=22 s=7
